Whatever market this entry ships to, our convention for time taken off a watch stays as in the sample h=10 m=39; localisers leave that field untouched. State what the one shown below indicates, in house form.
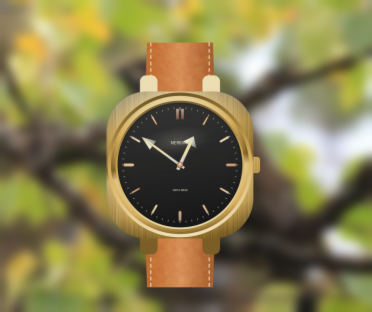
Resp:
h=12 m=51
